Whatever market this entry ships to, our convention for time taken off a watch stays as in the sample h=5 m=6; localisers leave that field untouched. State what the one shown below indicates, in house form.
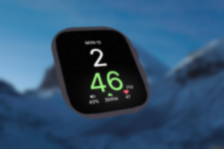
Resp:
h=2 m=46
